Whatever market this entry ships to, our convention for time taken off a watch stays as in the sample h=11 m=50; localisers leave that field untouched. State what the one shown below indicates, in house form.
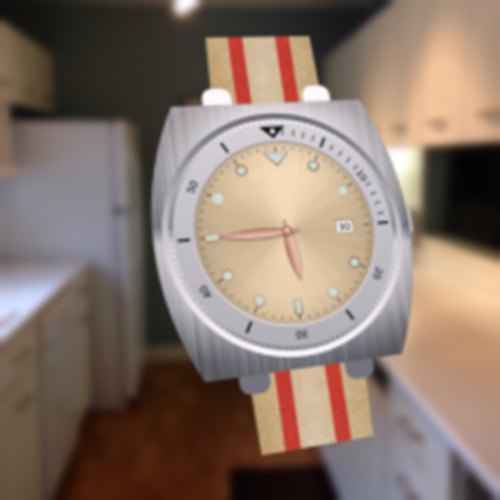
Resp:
h=5 m=45
